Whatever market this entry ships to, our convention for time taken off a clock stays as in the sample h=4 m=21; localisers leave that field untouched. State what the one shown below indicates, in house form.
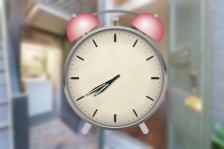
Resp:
h=7 m=40
